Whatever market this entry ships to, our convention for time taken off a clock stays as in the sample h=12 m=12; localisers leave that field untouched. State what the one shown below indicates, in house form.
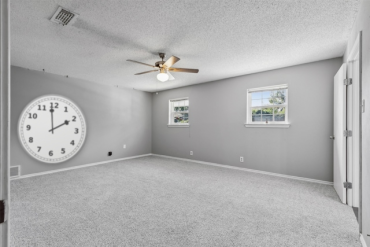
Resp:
h=1 m=59
